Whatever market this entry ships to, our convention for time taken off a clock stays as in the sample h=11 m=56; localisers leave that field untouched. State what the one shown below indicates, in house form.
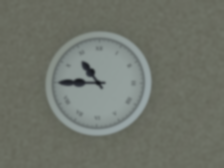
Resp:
h=10 m=45
